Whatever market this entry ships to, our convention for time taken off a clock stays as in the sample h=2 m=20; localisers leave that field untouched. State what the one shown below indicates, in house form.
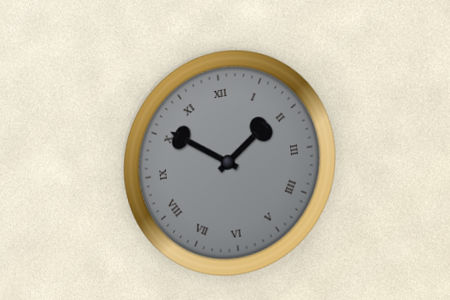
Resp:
h=1 m=51
